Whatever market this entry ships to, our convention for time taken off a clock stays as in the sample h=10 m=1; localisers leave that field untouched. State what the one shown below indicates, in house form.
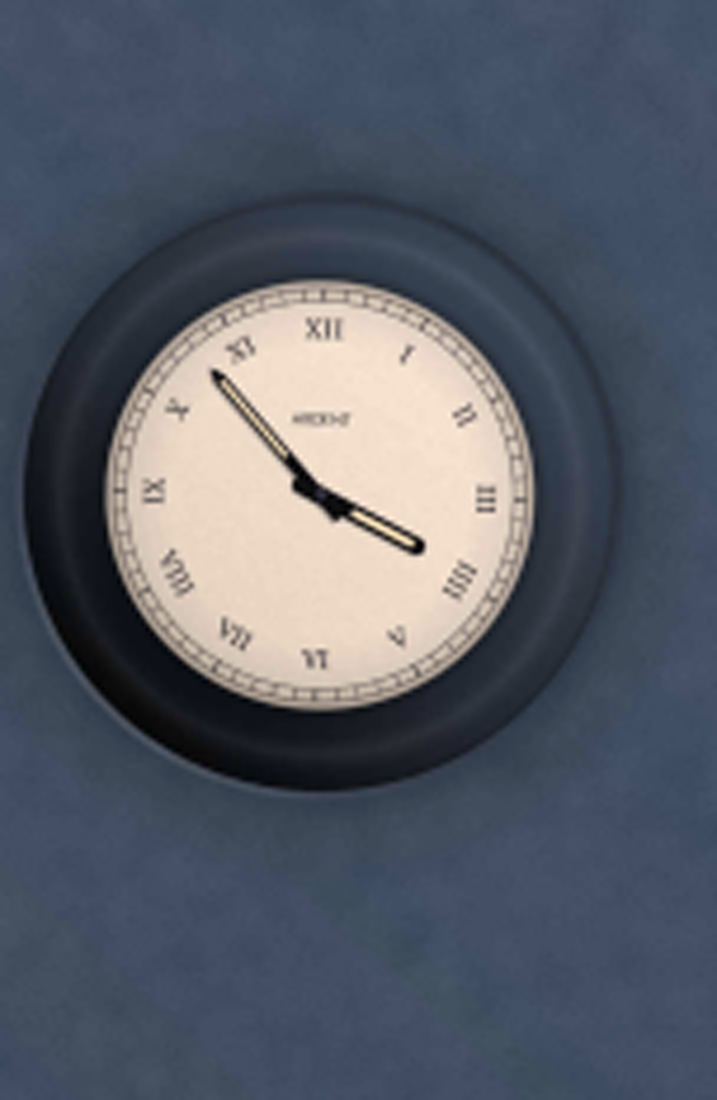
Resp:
h=3 m=53
